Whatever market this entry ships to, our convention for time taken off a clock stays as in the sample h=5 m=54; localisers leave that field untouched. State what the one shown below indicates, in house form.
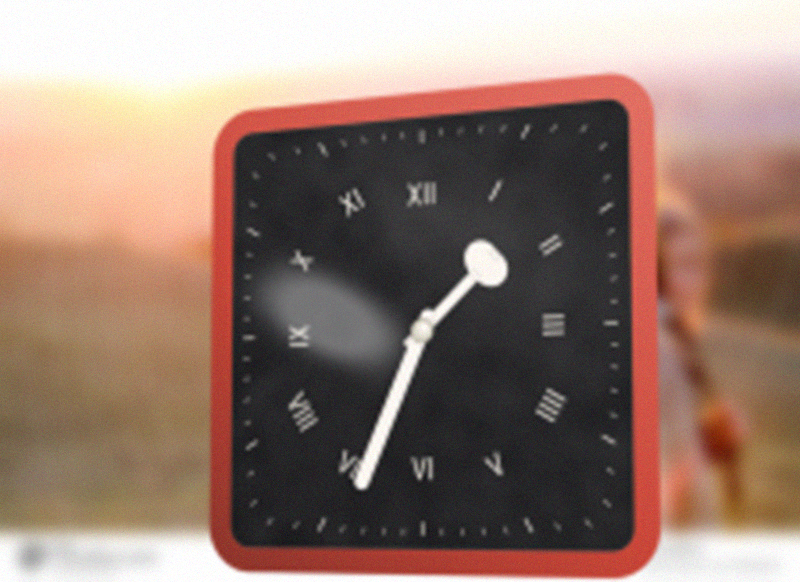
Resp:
h=1 m=34
